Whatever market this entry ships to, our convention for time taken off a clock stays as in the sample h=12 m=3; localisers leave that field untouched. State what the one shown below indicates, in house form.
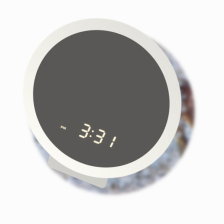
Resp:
h=3 m=31
